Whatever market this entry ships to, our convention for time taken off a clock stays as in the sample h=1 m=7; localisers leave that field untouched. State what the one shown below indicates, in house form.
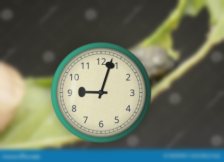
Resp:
h=9 m=3
